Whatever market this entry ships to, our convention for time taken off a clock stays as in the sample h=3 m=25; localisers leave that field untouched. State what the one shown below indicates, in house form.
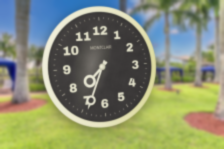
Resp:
h=7 m=34
